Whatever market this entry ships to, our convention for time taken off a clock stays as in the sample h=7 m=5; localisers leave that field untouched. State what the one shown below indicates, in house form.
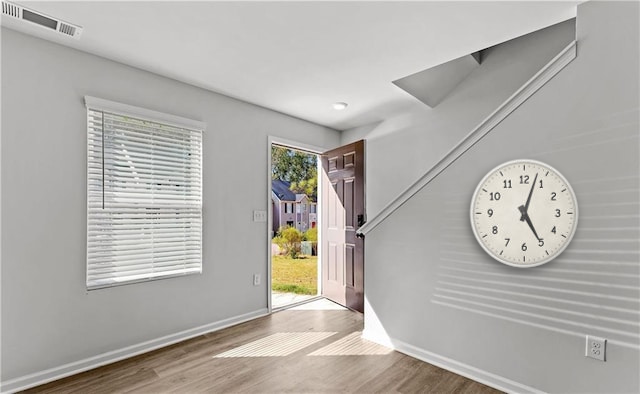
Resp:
h=5 m=3
